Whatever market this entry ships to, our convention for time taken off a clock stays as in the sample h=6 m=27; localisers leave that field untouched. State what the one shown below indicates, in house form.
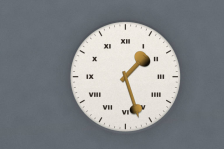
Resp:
h=1 m=27
